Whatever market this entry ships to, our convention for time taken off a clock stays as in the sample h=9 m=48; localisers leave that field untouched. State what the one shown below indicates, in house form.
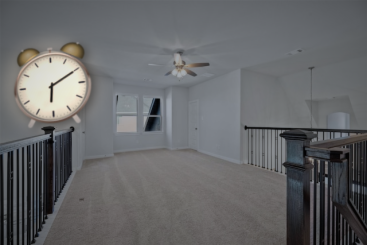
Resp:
h=6 m=10
